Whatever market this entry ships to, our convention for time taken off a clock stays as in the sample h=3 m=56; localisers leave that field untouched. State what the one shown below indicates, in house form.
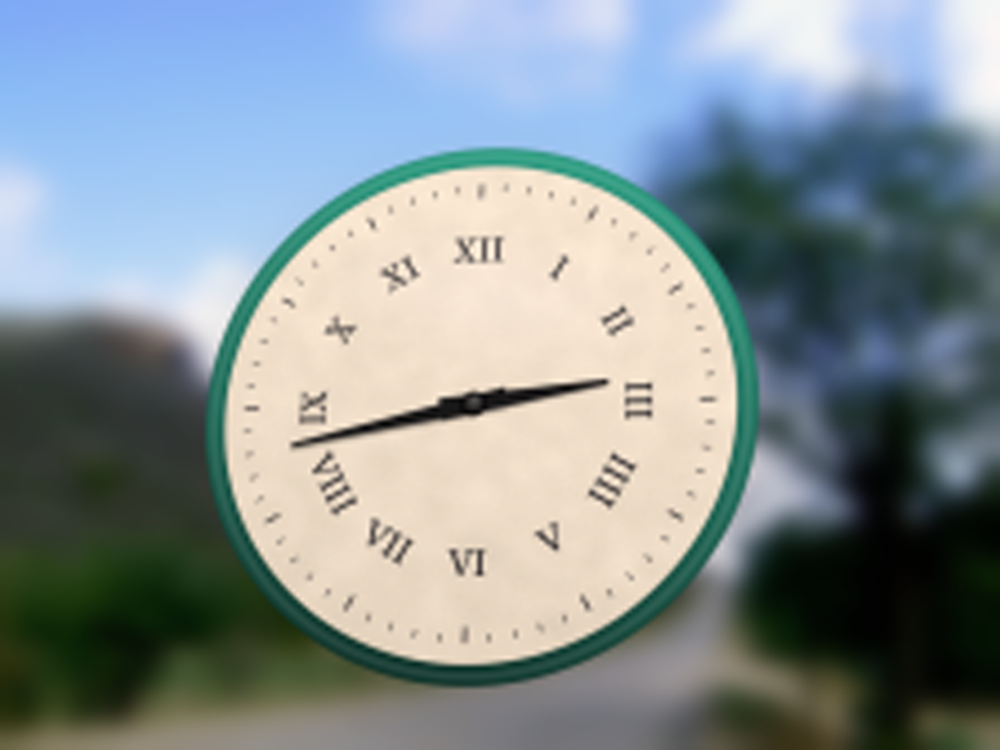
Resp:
h=2 m=43
